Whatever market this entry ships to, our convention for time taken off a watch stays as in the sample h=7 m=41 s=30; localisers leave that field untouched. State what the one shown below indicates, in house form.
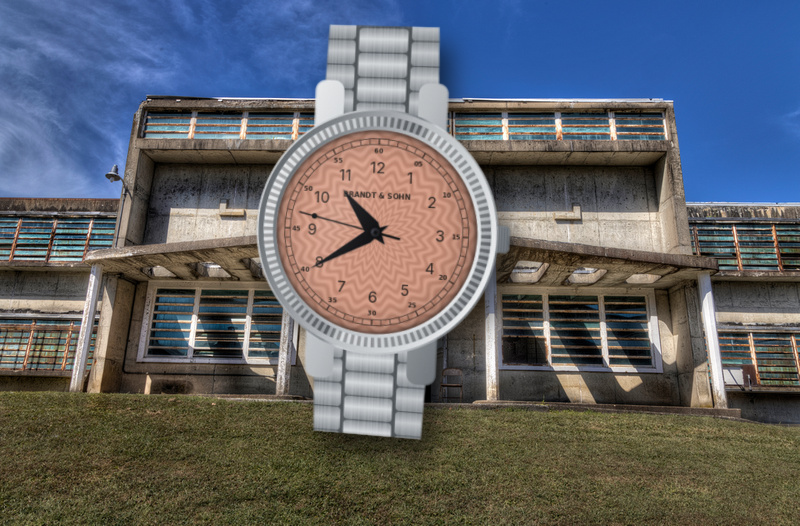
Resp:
h=10 m=39 s=47
